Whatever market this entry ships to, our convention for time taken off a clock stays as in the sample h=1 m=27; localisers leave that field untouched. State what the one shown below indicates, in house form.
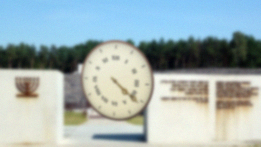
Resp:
h=4 m=21
